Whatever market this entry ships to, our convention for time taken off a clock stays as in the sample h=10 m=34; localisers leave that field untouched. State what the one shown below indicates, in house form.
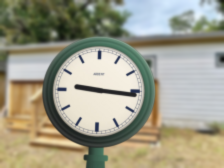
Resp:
h=9 m=16
